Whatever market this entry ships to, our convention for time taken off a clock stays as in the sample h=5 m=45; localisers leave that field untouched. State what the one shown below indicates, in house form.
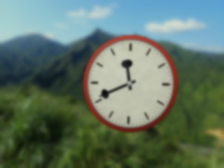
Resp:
h=11 m=41
